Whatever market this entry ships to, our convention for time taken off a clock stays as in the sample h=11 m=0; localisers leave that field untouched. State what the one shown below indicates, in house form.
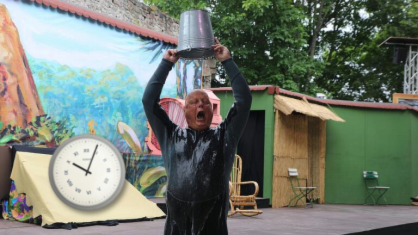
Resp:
h=10 m=4
